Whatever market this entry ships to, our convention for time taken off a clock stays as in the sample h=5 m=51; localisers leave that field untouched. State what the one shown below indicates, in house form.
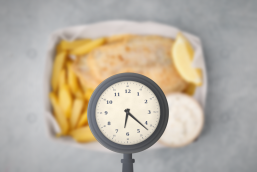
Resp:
h=6 m=22
